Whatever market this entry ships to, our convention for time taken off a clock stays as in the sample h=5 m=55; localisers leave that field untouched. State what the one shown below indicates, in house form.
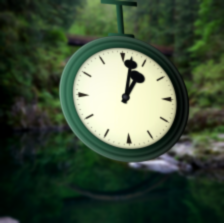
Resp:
h=1 m=2
